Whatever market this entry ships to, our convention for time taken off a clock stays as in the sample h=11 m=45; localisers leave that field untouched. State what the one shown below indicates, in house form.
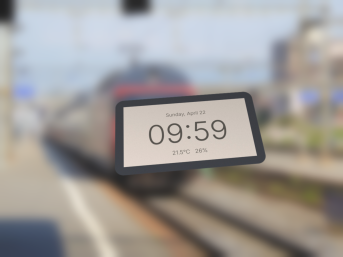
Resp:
h=9 m=59
